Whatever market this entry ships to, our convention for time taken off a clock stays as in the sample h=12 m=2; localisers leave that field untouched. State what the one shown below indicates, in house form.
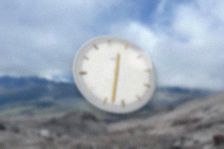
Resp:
h=12 m=33
